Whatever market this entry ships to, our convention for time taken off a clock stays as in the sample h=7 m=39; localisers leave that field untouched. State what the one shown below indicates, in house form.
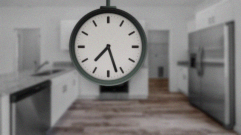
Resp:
h=7 m=27
